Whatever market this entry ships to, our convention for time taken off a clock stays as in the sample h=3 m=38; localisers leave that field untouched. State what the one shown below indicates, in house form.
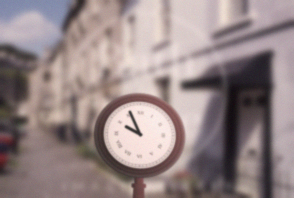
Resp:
h=9 m=56
